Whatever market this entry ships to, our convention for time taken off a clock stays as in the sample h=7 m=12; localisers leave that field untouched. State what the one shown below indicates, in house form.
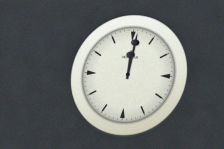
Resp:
h=12 m=1
